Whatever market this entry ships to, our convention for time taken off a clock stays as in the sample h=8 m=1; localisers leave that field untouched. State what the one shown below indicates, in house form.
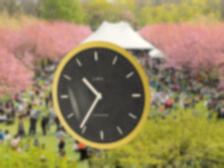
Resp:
h=10 m=36
